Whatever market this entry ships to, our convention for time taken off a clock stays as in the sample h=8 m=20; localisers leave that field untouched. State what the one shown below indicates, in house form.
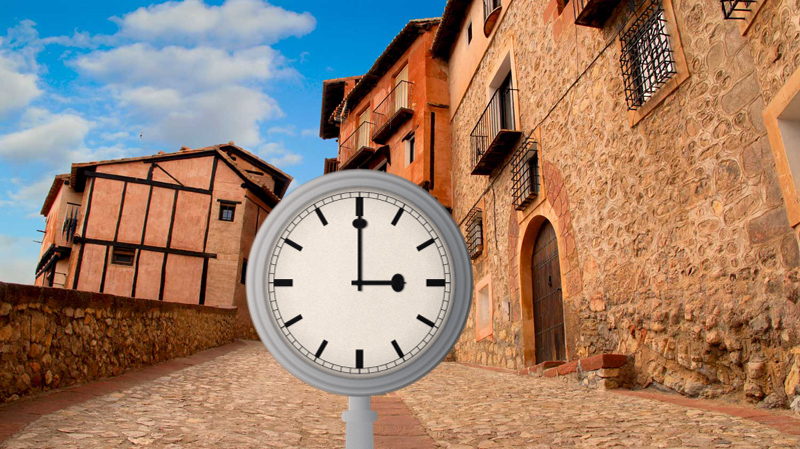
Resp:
h=3 m=0
